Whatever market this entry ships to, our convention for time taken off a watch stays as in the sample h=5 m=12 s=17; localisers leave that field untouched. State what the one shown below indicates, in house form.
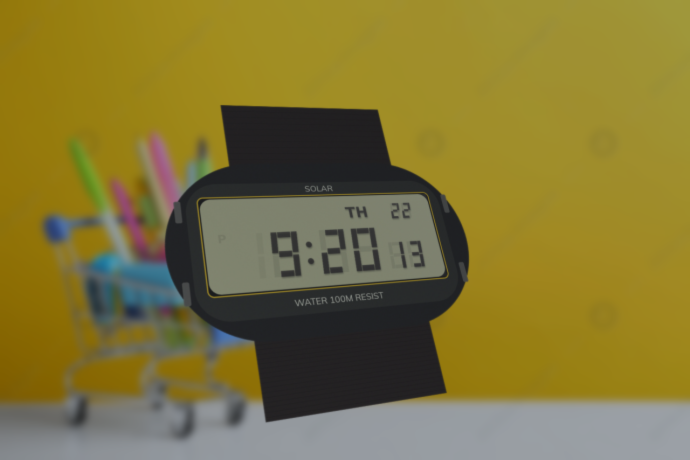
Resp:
h=9 m=20 s=13
